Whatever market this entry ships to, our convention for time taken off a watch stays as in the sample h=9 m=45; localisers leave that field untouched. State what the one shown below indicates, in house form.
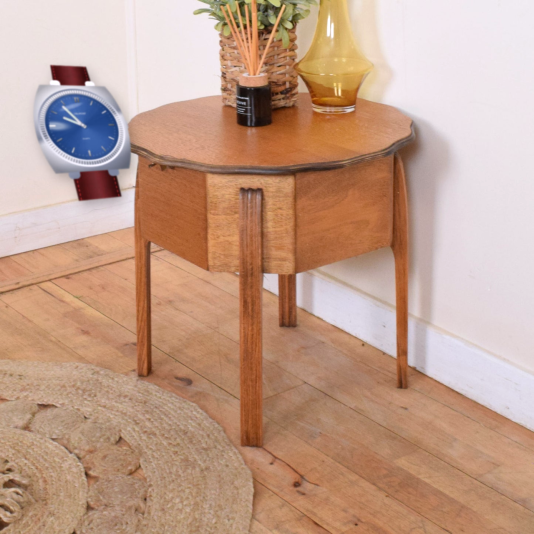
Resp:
h=9 m=54
